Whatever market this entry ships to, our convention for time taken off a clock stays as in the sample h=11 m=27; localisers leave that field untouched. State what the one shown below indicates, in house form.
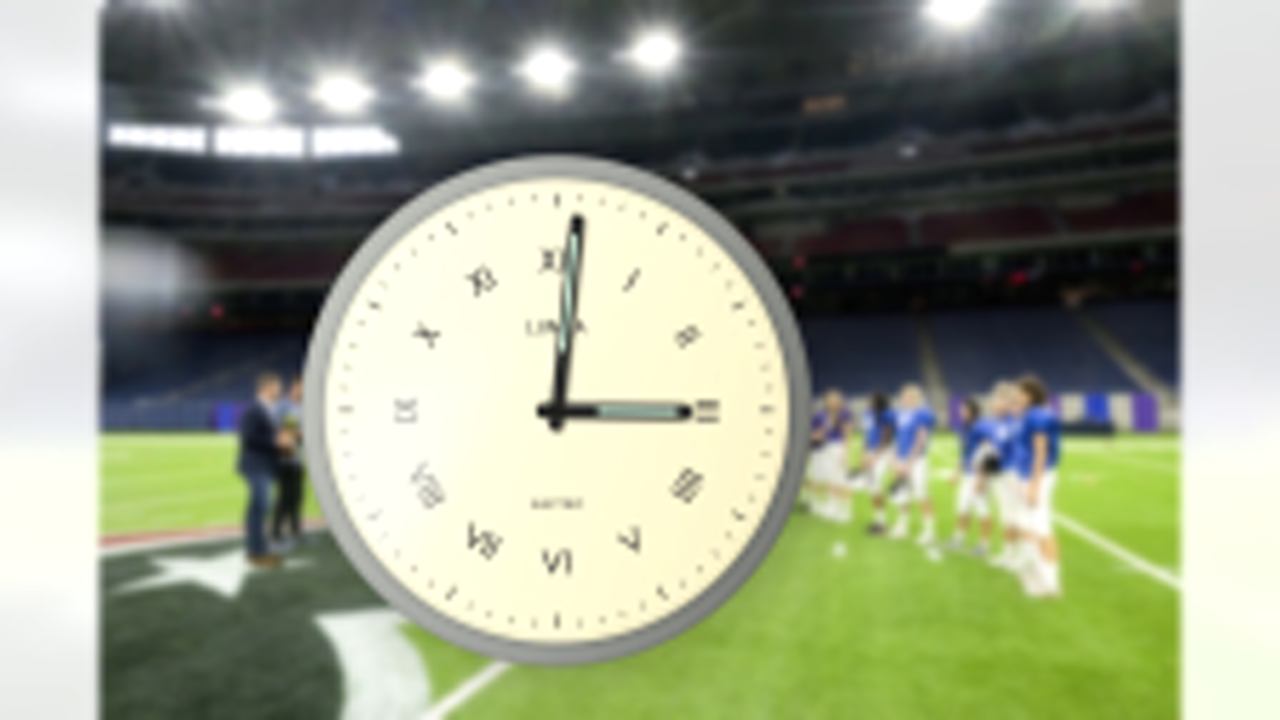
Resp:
h=3 m=1
